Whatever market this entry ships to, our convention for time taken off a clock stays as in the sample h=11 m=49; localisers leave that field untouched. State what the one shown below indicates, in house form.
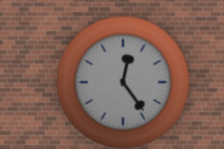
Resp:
h=12 m=24
